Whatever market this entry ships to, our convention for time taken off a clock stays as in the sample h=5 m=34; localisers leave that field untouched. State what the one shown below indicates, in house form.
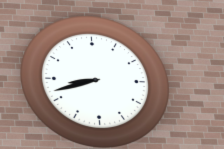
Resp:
h=8 m=42
